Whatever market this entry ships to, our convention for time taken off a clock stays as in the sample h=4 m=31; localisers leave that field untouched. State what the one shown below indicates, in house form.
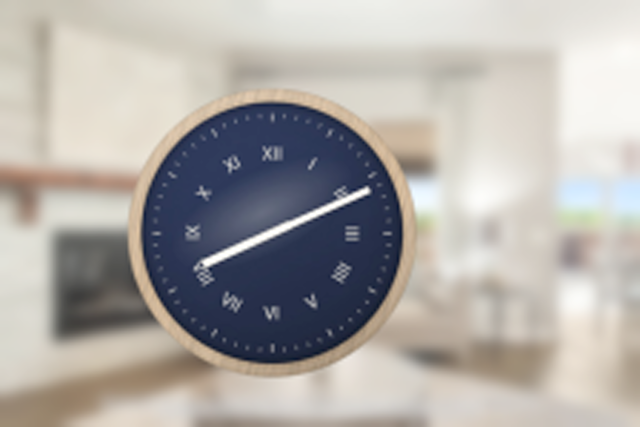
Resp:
h=8 m=11
